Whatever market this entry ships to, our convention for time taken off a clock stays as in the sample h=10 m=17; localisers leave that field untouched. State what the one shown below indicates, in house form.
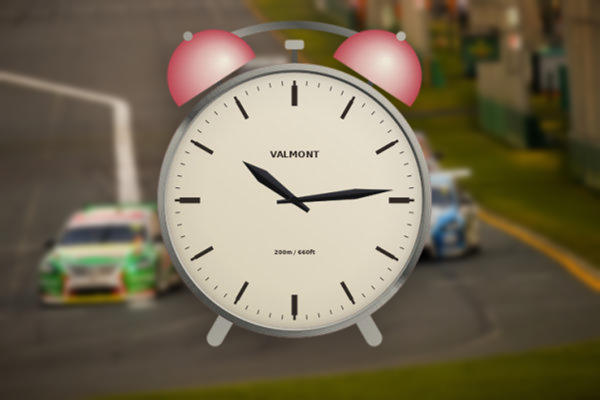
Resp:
h=10 m=14
